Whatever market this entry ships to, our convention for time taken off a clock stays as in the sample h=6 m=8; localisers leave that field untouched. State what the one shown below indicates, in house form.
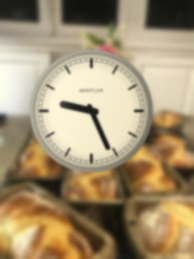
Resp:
h=9 m=26
